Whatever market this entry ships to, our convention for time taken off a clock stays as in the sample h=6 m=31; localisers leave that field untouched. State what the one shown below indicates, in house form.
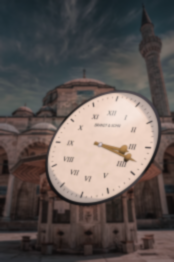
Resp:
h=3 m=18
